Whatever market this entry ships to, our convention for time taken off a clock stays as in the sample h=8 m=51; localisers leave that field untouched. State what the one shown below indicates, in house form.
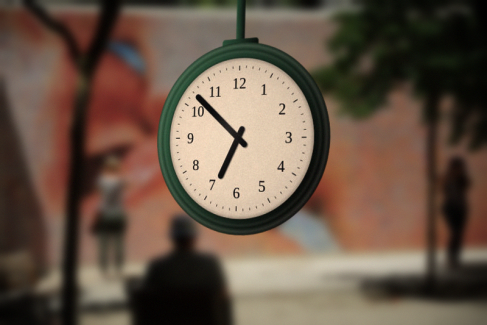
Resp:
h=6 m=52
